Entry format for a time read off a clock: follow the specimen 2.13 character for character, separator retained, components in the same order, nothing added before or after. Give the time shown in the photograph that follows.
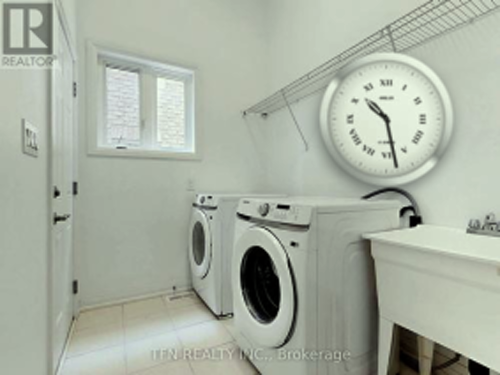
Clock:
10.28
